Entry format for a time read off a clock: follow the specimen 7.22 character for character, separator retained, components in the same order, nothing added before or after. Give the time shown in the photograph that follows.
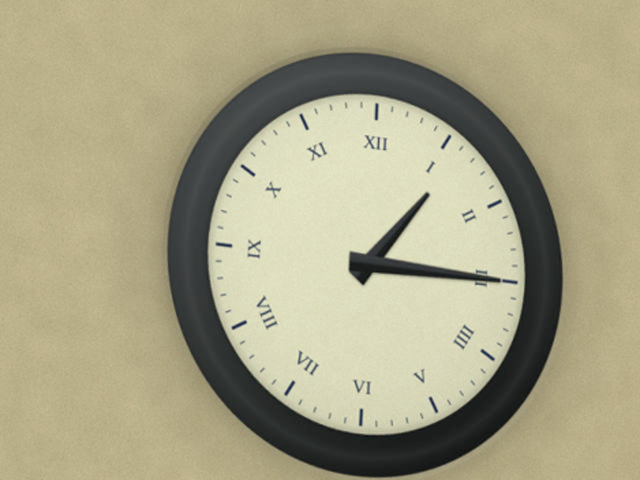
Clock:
1.15
